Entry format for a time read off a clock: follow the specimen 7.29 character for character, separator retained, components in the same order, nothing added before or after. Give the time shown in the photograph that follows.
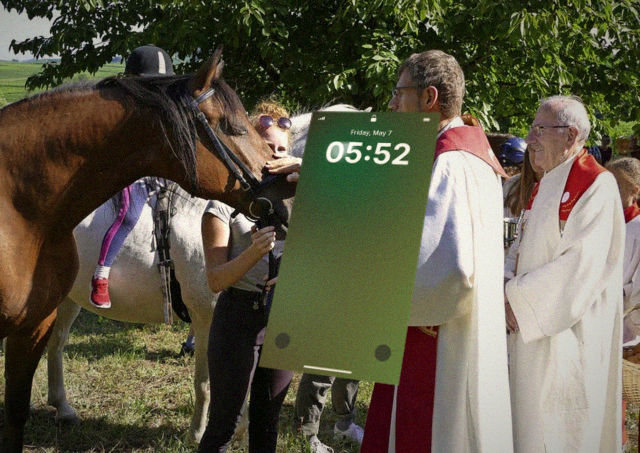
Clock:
5.52
